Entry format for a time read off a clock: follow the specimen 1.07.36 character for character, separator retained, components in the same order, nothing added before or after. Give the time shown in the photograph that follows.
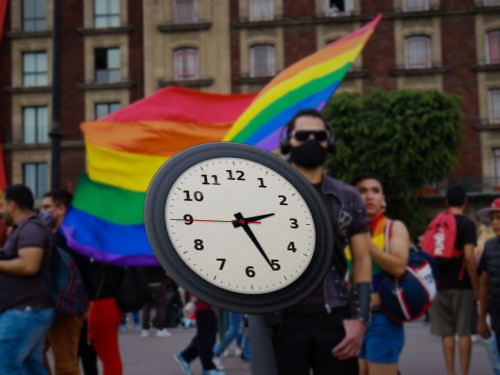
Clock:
2.25.45
